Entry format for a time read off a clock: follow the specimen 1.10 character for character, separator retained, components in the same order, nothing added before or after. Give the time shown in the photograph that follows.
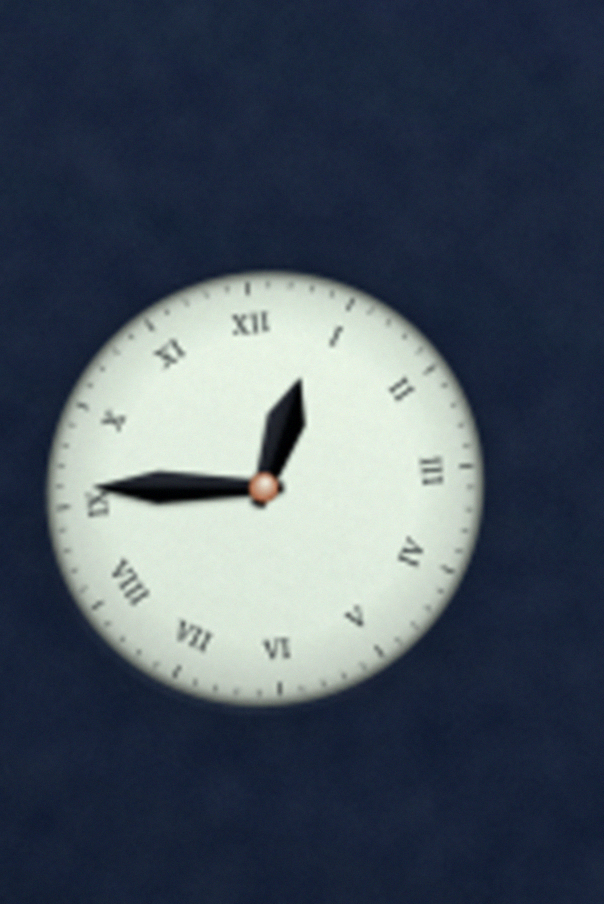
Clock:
12.46
